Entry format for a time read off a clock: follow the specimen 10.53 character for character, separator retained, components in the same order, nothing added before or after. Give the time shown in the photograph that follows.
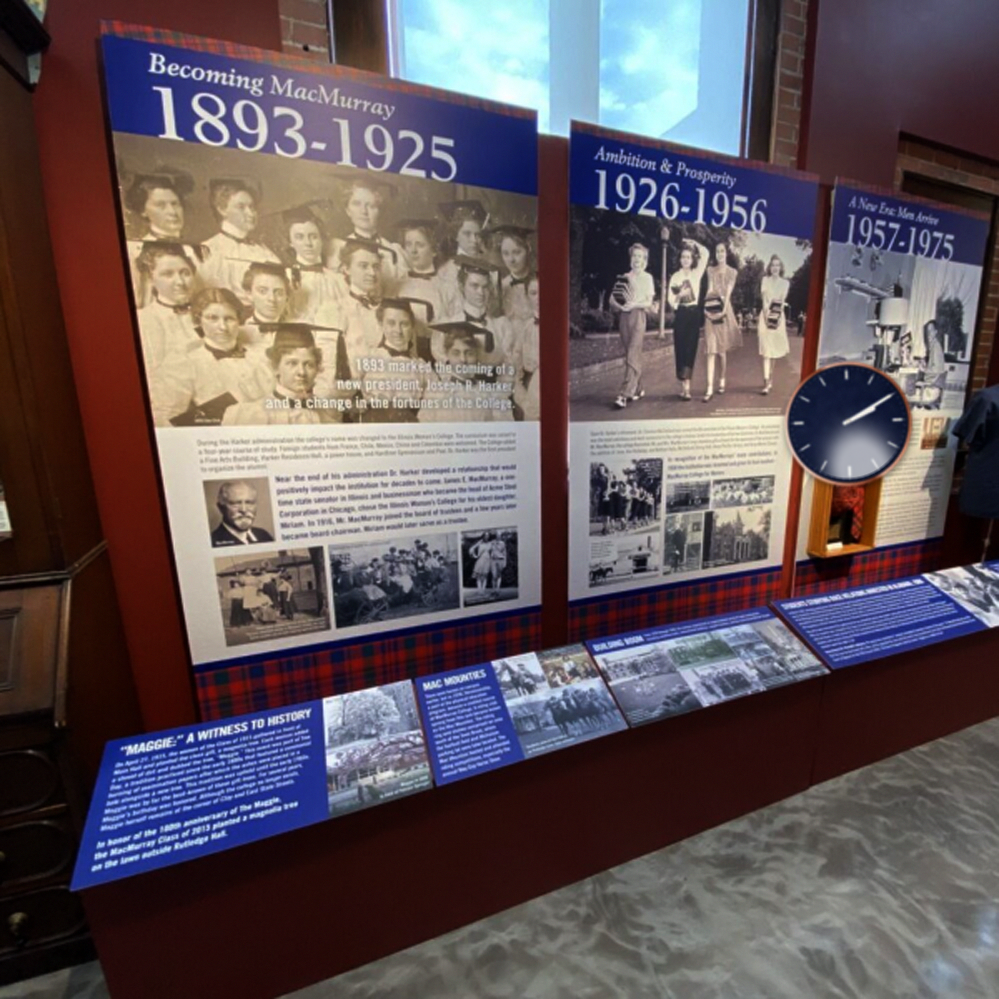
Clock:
2.10
